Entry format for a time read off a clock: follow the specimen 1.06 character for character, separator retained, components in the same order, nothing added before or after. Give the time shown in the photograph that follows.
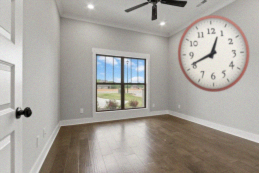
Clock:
12.41
